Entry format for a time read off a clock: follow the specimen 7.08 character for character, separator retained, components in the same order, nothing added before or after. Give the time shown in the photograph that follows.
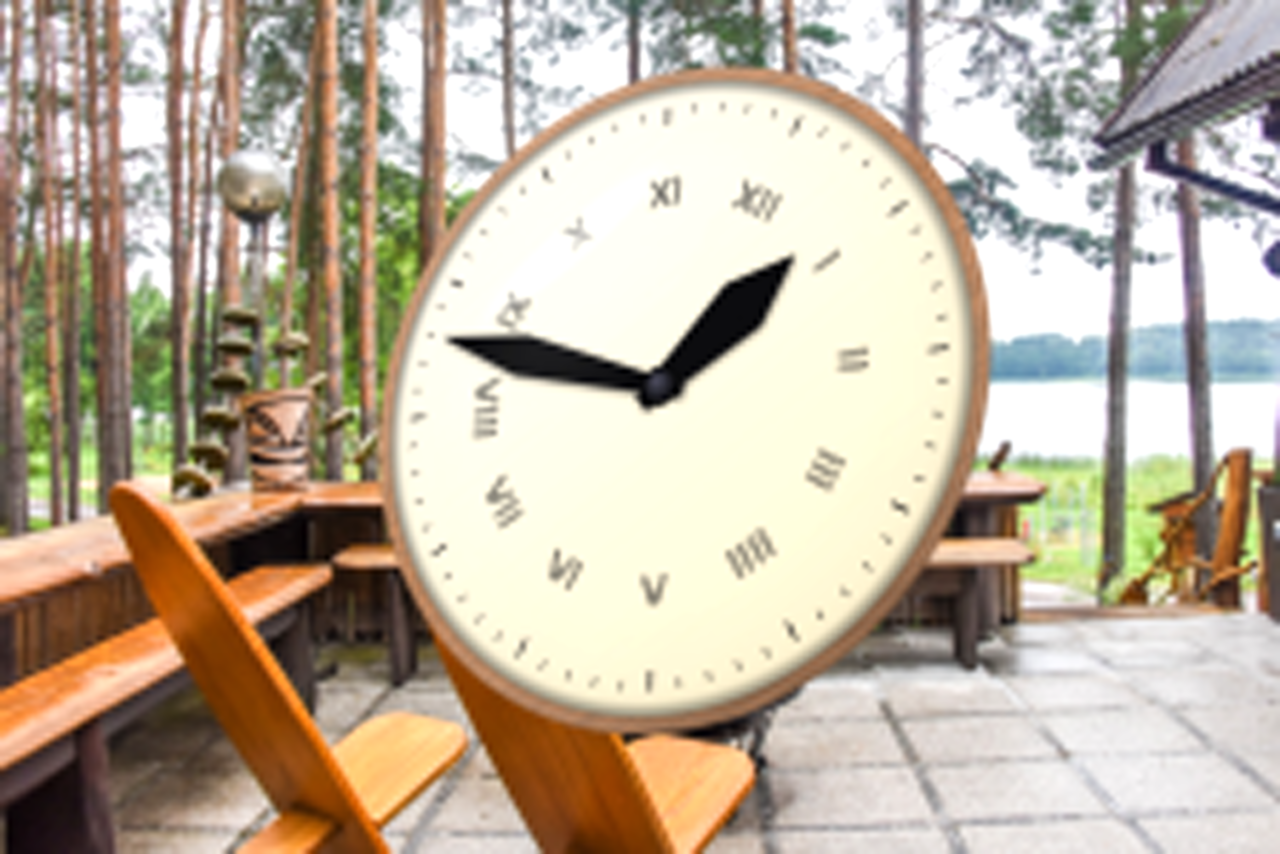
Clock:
12.43
